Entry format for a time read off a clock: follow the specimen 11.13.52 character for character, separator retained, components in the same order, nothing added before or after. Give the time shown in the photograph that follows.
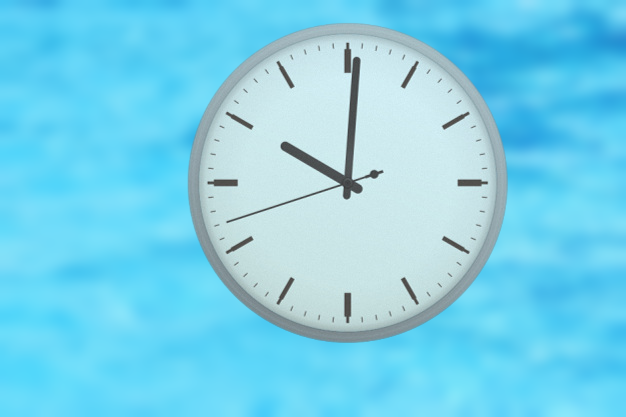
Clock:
10.00.42
